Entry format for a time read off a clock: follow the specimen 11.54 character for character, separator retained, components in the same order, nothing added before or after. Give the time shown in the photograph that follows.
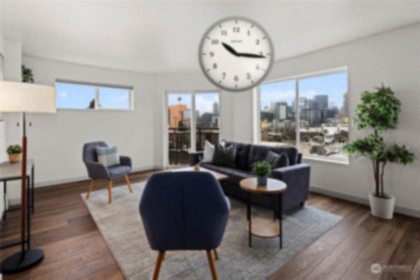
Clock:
10.16
